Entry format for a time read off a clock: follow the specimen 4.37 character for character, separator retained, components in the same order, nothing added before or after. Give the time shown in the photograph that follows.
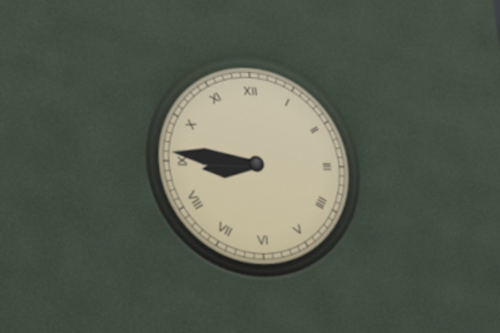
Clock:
8.46
